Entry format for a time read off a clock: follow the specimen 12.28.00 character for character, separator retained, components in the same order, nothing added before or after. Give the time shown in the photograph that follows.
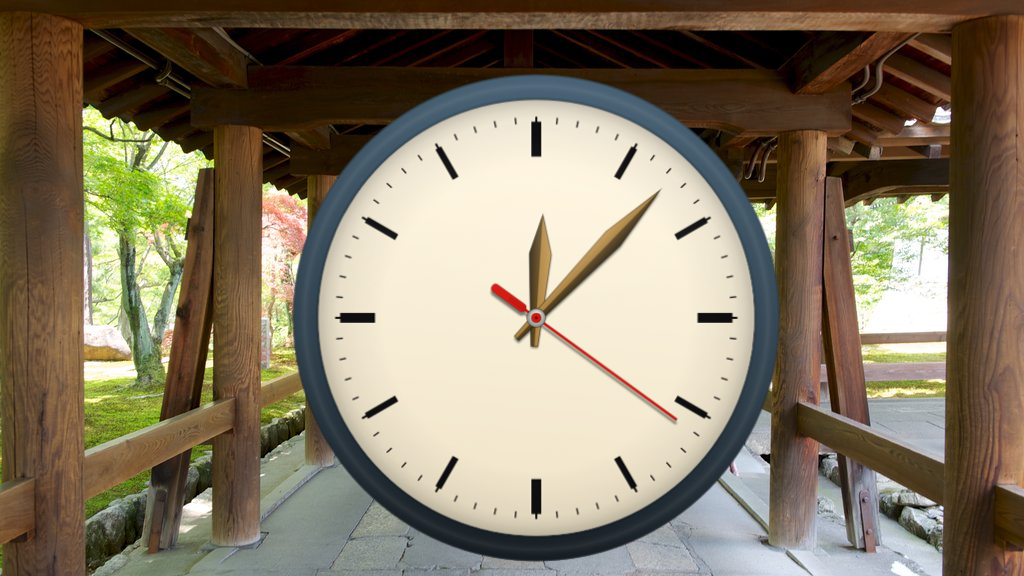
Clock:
12.07.21
